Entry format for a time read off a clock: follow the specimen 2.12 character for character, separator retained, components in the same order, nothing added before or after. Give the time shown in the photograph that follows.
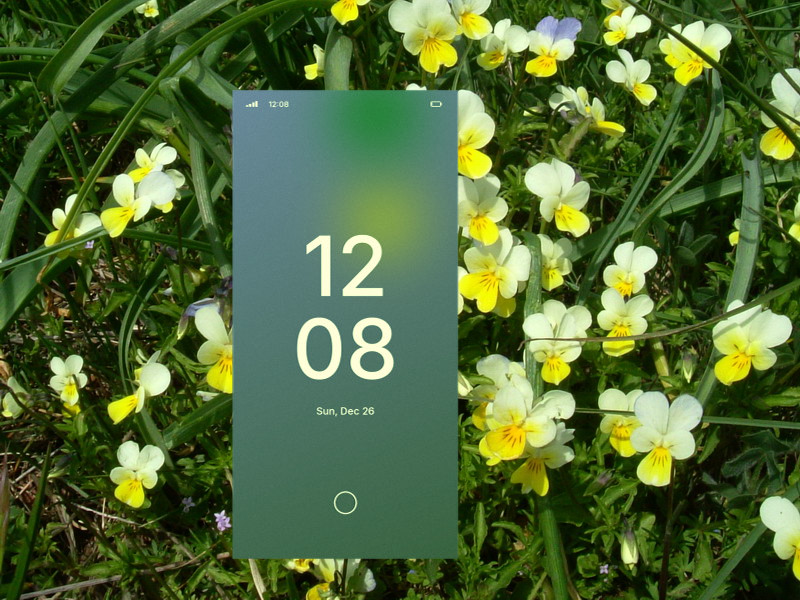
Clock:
12.08
